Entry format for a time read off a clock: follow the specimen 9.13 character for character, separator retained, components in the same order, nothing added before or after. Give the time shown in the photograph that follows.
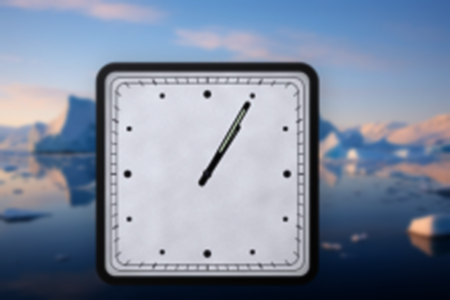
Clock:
1.05
